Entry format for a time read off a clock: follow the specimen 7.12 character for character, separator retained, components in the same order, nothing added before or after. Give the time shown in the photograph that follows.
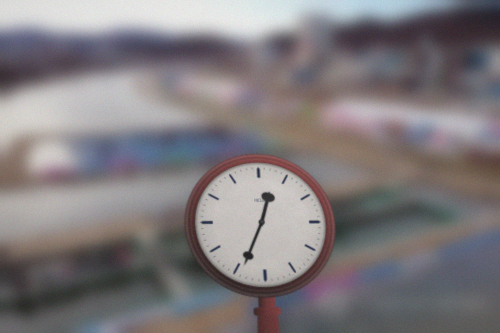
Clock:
12.34
